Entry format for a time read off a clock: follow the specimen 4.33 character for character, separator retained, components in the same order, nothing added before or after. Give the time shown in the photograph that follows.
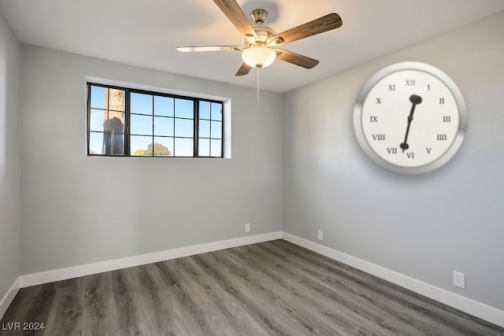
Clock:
12.32
